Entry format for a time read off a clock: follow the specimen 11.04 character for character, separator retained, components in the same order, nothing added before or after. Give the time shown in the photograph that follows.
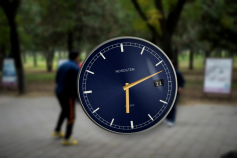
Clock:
6.12
